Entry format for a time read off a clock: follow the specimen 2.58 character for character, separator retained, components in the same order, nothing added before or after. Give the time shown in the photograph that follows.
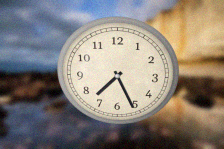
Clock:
7.26
